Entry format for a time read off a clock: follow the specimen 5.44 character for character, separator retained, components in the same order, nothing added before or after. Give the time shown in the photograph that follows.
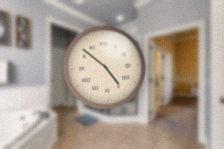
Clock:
4.52
